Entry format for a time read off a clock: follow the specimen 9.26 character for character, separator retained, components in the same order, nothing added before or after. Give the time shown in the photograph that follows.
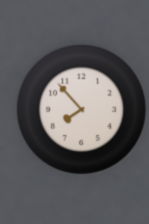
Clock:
7.53
